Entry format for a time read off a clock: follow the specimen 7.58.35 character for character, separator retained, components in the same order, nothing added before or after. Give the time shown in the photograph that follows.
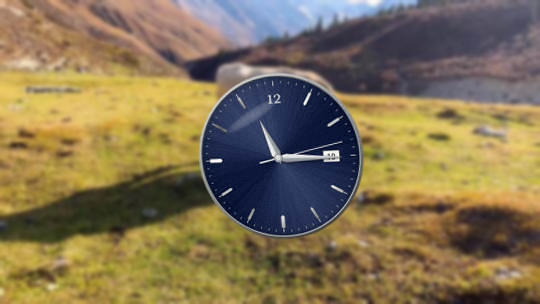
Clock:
11.15.13
